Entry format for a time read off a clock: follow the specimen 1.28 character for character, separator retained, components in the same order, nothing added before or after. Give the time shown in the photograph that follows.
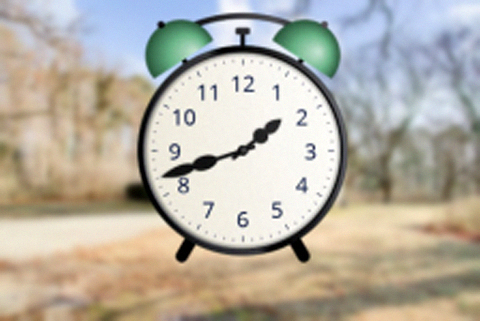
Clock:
1.42
